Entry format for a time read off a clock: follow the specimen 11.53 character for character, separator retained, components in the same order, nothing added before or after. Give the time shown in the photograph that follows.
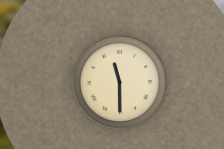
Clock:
11.30
